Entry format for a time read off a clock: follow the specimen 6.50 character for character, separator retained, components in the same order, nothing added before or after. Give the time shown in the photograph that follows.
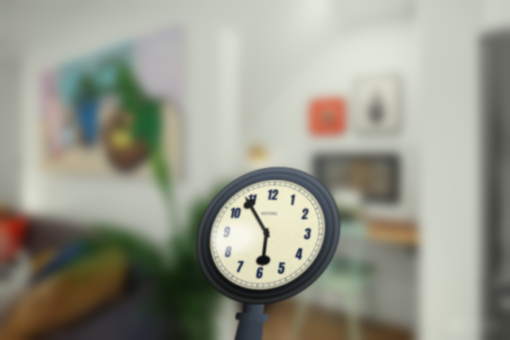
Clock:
5.54
